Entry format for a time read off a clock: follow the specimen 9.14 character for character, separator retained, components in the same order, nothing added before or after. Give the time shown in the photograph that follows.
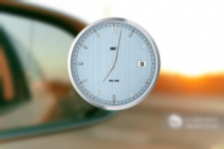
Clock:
7.02
